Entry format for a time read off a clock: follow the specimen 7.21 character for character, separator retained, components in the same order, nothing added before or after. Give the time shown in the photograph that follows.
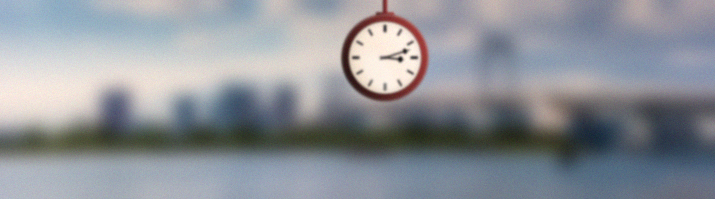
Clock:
3.12
